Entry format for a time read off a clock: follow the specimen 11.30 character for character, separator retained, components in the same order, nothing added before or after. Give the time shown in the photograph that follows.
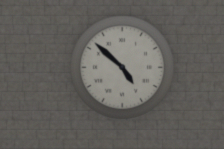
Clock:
4.52
